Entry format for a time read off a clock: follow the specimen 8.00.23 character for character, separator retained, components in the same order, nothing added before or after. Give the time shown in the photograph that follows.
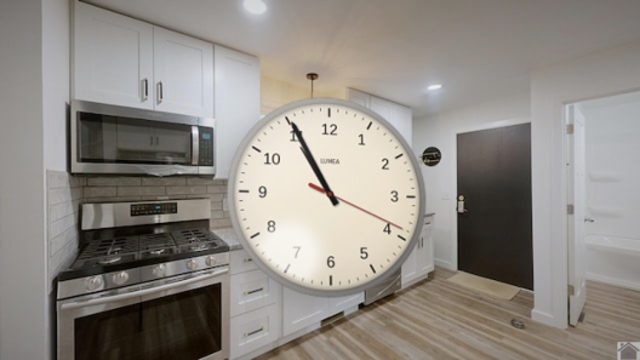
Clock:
10.55.19
